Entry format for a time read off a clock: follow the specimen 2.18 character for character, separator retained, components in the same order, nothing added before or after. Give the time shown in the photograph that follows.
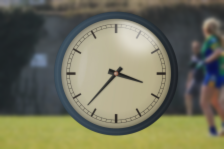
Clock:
3.37
